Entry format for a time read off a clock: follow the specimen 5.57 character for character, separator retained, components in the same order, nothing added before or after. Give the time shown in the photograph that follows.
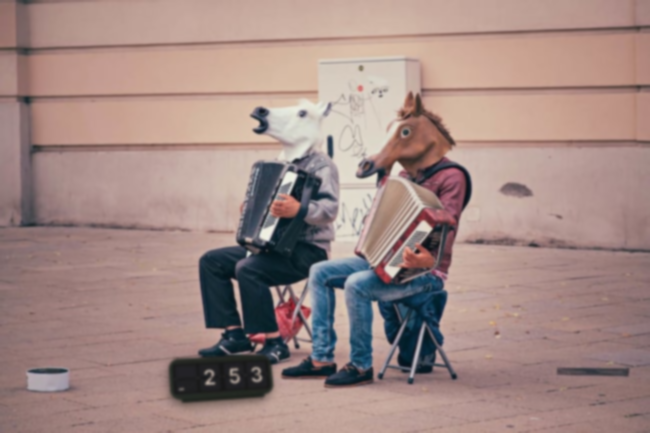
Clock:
2.53
